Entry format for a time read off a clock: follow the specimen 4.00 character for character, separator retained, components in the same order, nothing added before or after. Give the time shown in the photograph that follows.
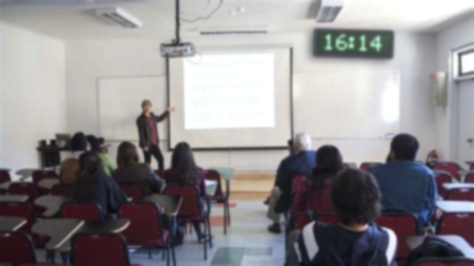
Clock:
16.14
